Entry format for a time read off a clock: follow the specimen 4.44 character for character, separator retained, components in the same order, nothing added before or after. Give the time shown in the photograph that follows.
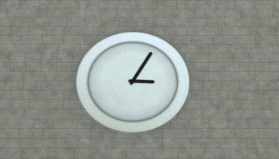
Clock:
3.05
